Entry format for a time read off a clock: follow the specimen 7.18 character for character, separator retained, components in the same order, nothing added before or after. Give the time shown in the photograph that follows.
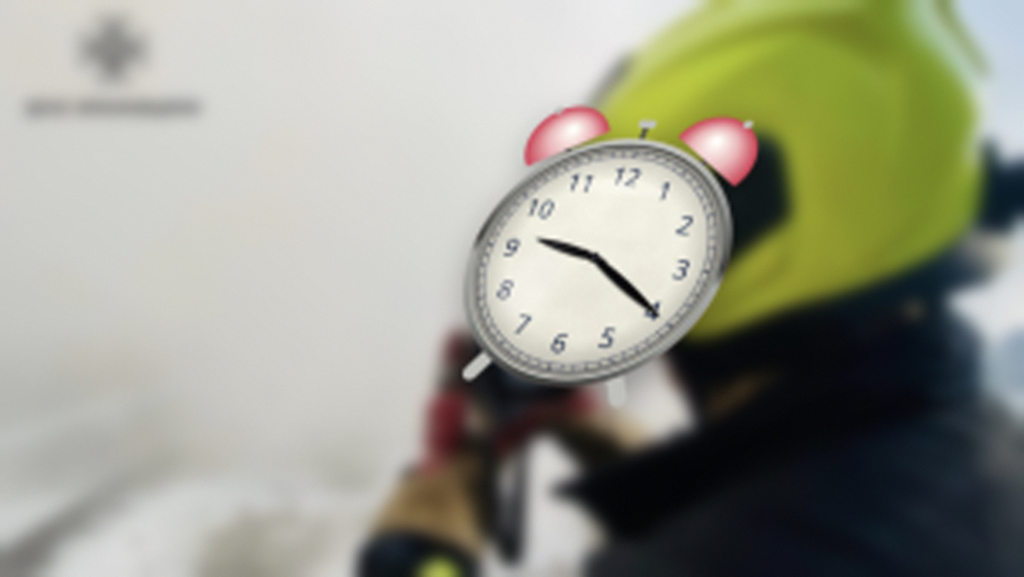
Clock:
9.20
